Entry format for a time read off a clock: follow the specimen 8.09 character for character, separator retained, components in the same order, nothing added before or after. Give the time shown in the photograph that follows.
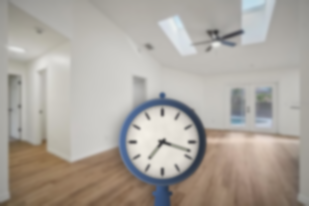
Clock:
7.18
